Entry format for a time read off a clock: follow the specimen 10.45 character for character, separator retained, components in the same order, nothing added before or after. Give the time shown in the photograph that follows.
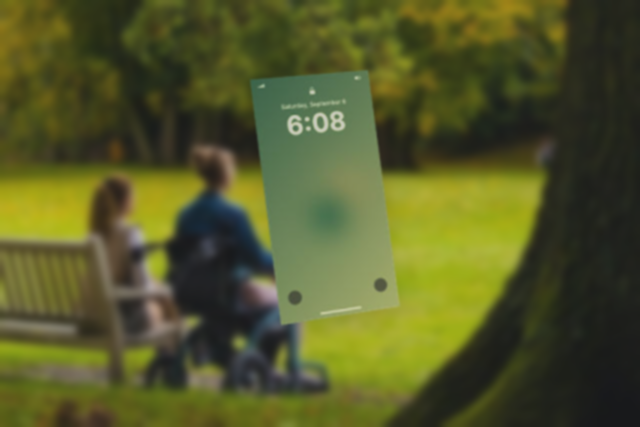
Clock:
6.08
